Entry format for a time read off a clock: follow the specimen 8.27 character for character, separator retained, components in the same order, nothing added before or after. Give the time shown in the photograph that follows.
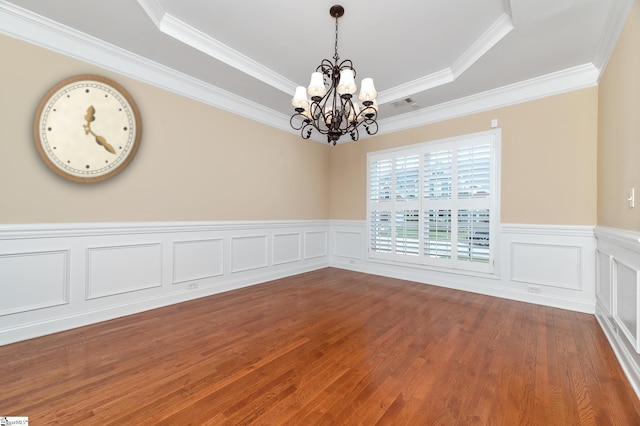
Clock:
12.22
